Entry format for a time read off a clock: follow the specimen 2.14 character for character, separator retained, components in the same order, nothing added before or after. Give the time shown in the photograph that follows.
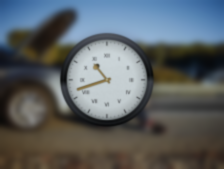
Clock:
10.42
